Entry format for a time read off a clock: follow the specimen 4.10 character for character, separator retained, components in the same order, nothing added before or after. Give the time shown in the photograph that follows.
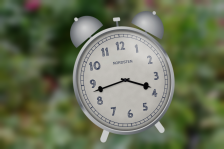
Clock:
3.43
